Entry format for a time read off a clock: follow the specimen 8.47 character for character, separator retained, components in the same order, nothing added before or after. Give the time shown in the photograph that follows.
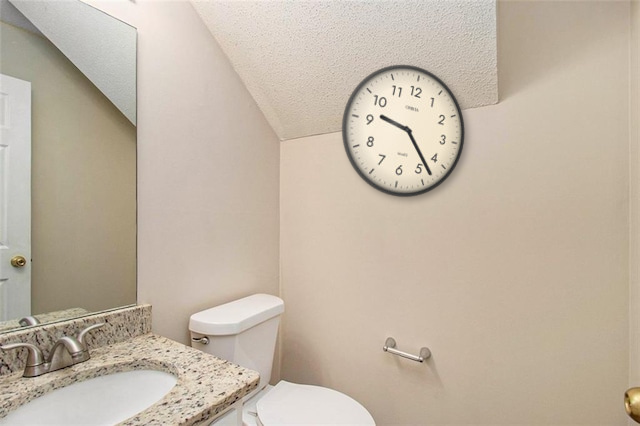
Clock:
9.23
